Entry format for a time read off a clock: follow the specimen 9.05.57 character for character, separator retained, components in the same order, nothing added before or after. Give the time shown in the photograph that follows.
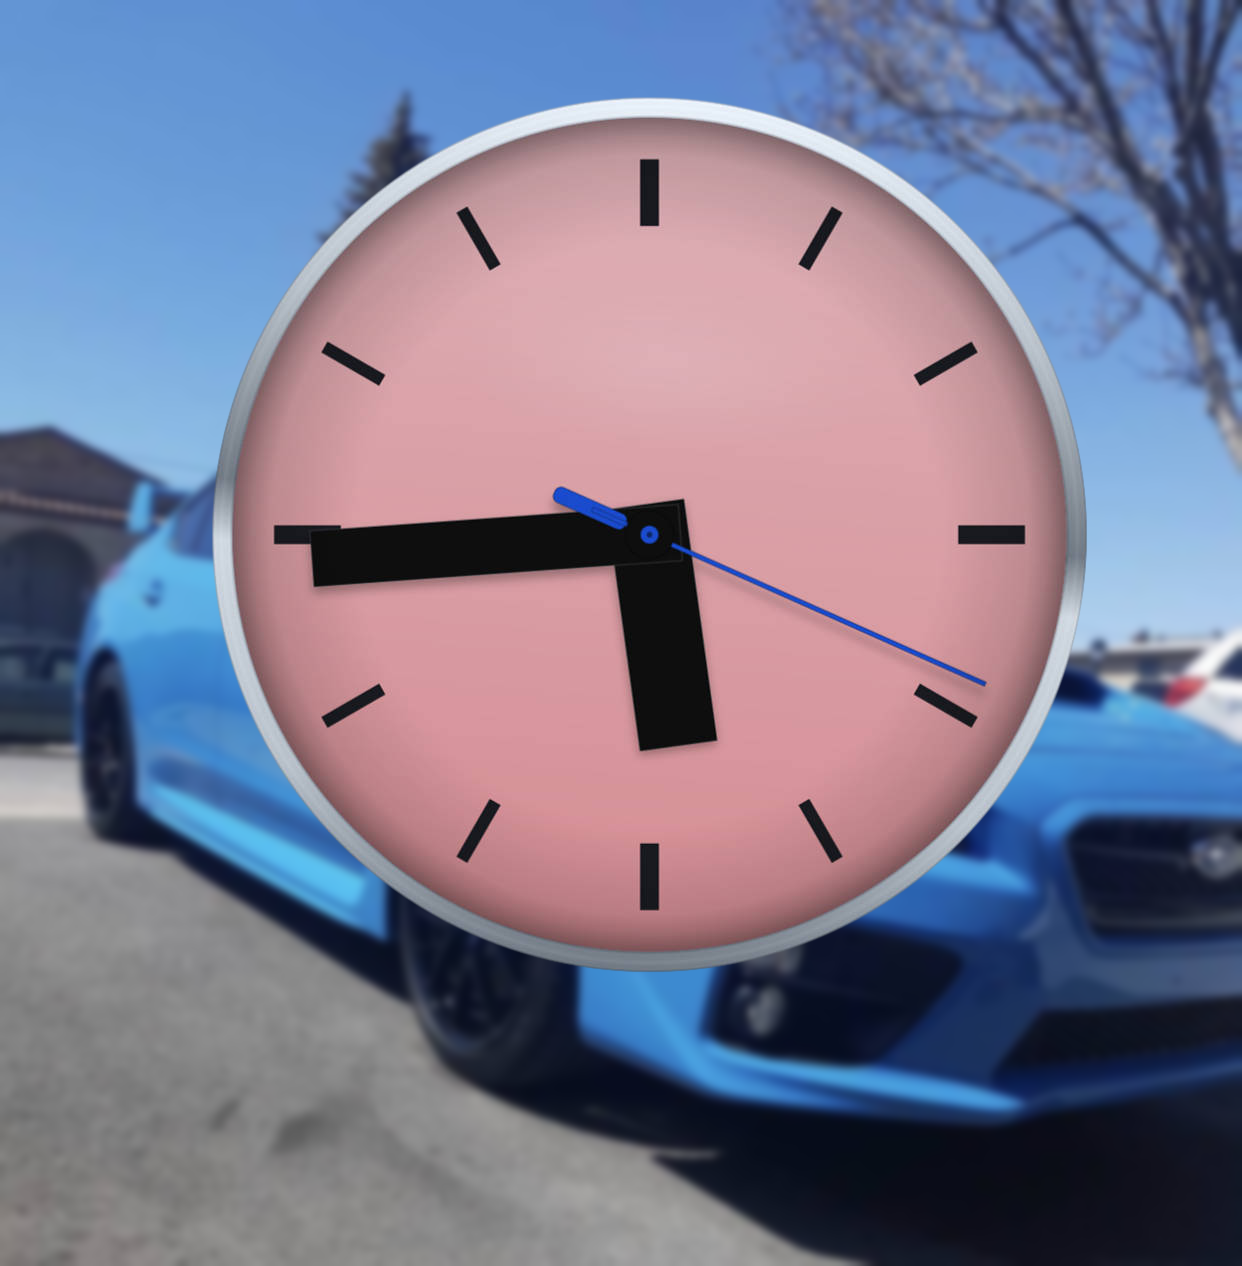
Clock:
5.44.19
